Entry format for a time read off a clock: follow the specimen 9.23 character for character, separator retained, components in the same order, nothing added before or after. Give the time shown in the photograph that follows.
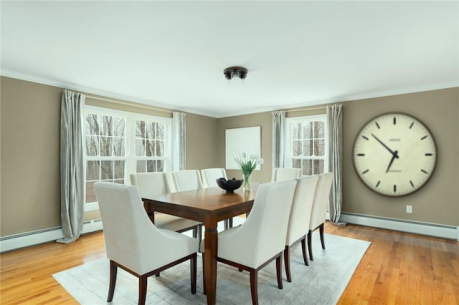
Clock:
6.52
